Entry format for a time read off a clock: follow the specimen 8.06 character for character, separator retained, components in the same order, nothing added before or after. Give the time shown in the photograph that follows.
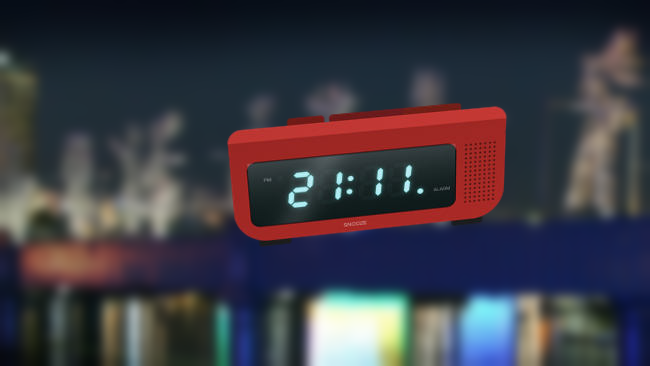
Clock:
21.11
